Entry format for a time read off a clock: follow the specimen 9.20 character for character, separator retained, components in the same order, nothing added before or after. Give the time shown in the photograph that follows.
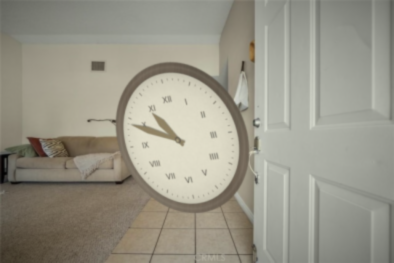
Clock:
10.49
